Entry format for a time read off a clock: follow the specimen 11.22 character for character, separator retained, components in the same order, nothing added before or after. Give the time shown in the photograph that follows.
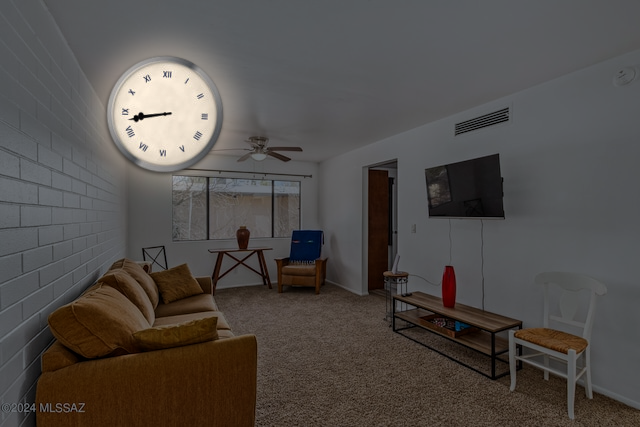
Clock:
8.43
